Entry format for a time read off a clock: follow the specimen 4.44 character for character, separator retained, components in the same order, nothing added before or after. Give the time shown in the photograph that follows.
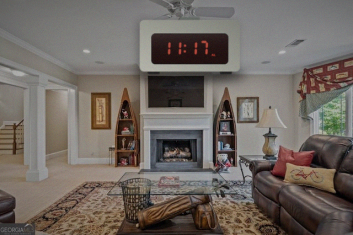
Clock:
11.17
